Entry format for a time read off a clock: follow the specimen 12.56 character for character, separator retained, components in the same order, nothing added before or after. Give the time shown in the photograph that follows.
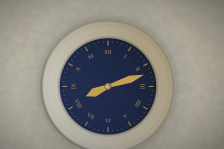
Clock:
8.12
